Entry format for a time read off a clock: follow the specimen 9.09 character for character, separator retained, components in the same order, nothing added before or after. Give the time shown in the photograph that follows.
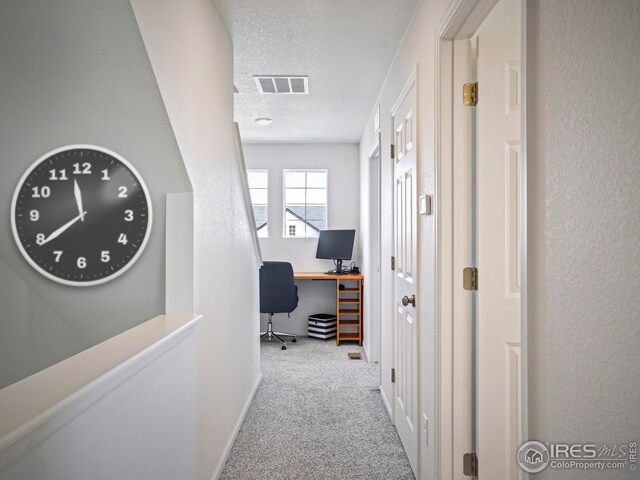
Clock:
11.39
